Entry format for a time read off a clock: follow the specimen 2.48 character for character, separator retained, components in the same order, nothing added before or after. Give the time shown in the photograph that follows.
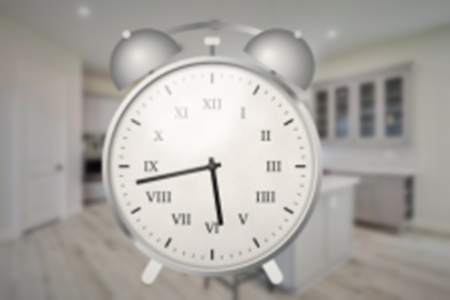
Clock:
5.43
